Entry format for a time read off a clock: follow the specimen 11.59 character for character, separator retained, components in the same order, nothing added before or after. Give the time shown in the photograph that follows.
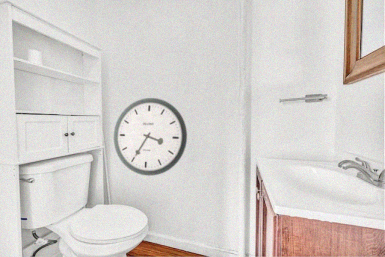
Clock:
3.35
